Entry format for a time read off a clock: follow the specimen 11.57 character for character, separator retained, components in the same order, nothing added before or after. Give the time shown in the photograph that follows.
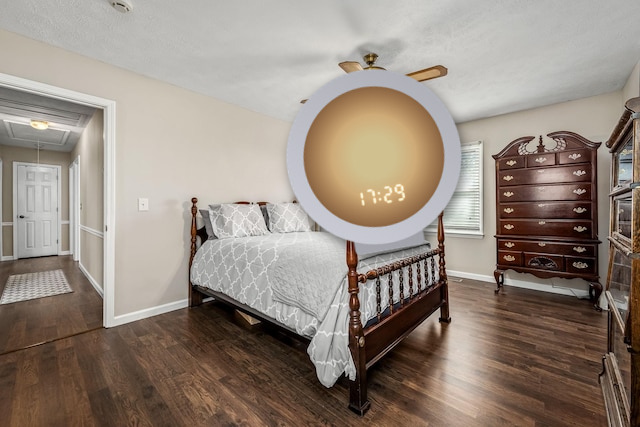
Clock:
17.29
